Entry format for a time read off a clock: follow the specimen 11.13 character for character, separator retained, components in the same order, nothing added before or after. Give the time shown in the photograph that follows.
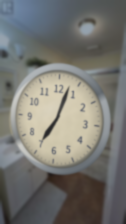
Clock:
7.03
